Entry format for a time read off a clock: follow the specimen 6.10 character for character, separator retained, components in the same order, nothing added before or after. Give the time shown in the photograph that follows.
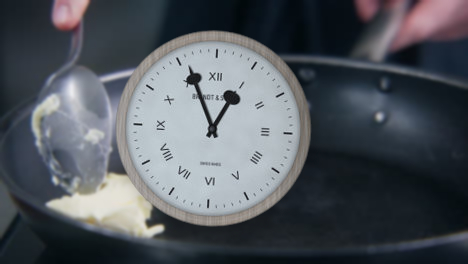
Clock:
12.56
